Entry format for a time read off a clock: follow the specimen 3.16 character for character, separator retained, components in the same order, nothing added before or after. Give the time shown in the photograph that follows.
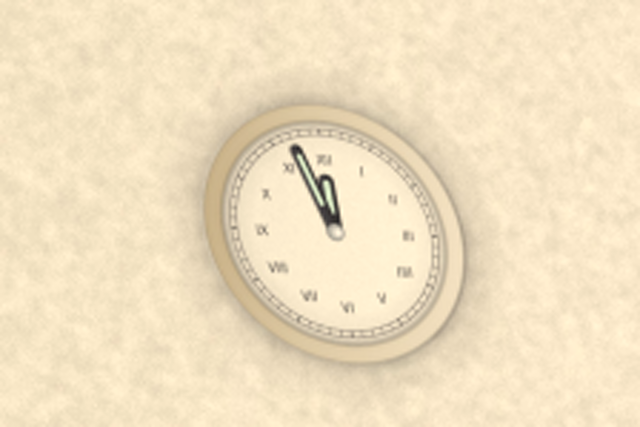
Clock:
11.57
